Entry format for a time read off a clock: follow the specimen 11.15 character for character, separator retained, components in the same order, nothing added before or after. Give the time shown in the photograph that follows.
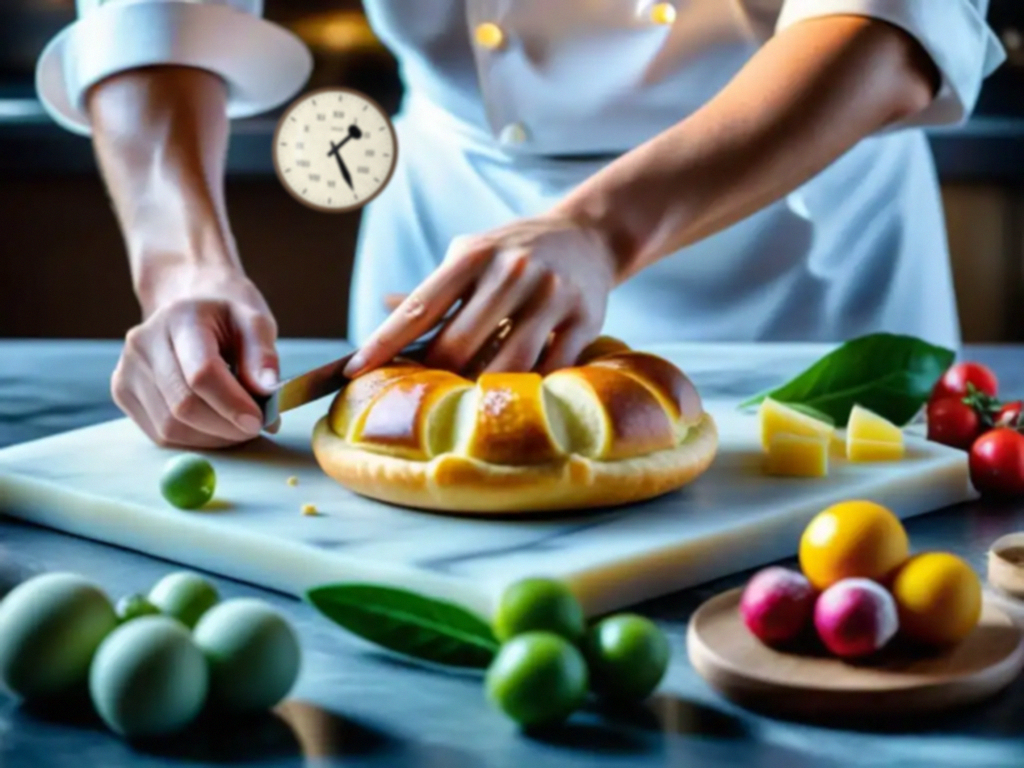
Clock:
1.25
